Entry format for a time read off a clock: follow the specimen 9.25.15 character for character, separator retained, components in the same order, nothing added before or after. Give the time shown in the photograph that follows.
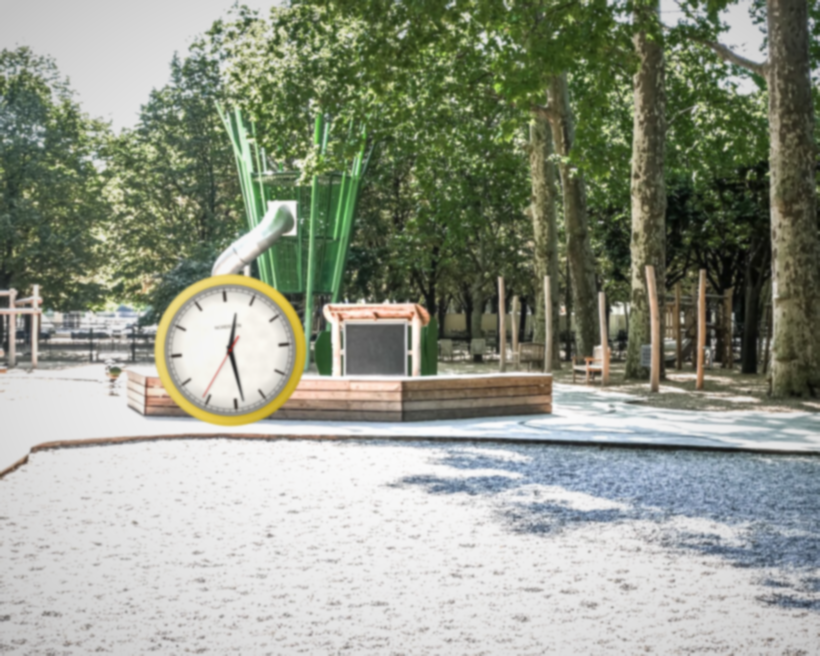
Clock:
12.28.36
